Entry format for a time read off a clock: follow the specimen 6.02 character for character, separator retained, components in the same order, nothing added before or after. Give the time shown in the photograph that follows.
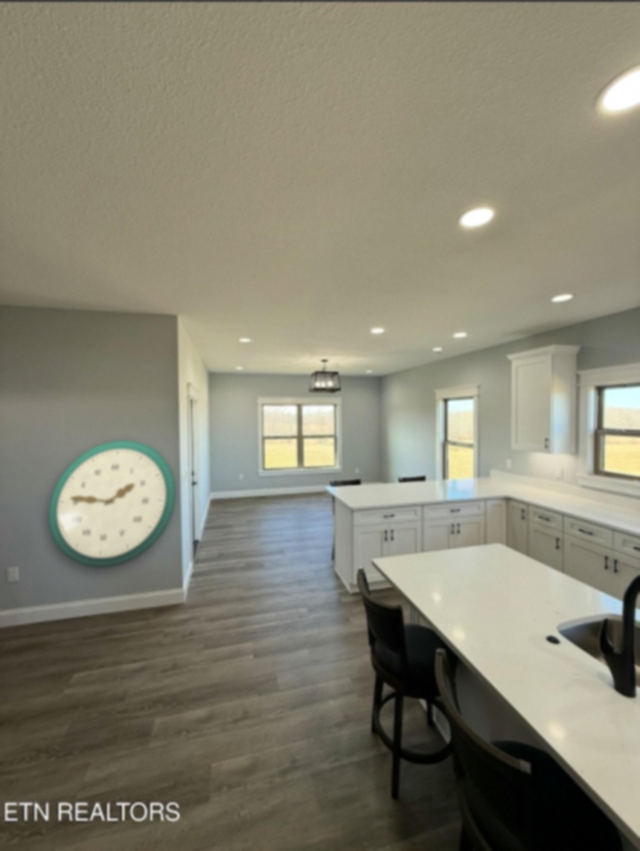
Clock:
1.46
